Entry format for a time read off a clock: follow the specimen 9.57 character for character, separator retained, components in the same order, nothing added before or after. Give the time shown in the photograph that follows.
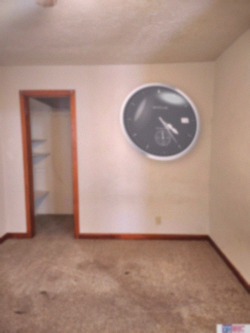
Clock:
4.25
